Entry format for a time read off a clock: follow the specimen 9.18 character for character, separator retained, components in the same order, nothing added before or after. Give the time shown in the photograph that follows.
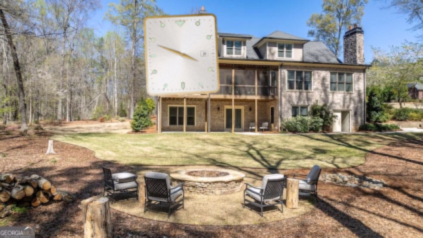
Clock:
3.49
